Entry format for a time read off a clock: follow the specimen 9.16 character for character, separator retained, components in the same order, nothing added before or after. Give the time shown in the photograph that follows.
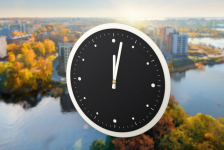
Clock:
12.02
